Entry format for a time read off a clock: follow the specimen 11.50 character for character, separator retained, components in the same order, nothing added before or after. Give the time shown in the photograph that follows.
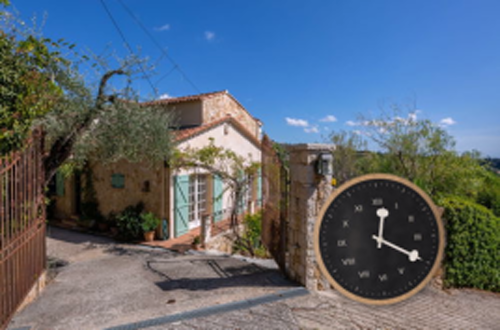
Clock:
12.20
